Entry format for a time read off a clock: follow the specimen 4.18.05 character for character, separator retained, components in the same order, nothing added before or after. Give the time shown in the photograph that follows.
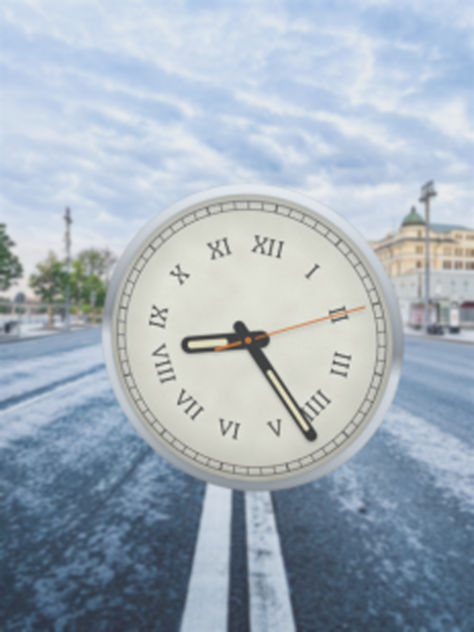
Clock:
8.22.10
